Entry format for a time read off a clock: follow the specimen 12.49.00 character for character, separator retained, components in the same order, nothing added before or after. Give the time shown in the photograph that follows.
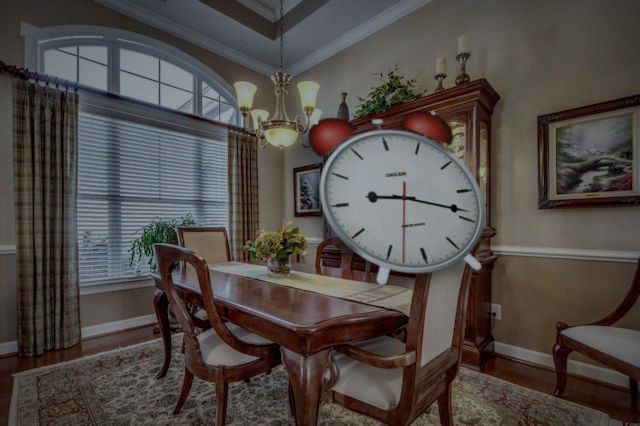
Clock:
9.18.33
